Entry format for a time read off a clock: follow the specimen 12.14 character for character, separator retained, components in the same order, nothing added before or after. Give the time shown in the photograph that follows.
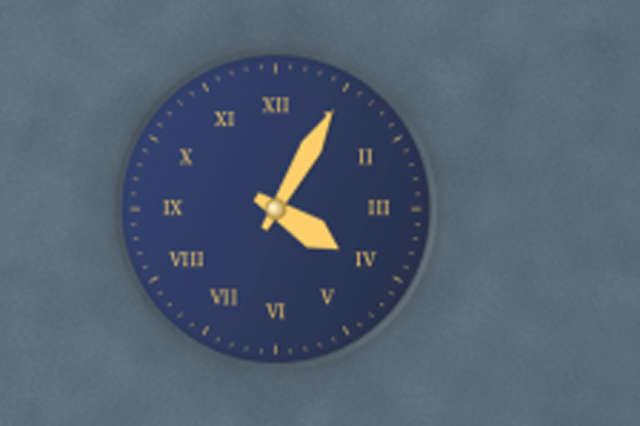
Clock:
4.05
